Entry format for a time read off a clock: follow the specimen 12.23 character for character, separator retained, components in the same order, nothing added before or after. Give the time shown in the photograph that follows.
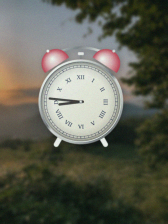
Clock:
8.46
